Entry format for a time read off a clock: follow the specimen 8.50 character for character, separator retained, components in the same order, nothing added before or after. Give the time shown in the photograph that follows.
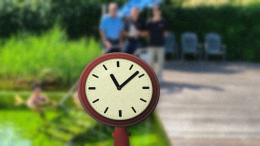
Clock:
11.08
